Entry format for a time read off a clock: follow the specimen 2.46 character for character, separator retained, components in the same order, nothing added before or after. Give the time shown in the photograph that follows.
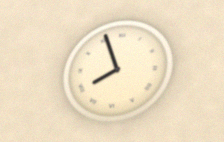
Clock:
7.56
